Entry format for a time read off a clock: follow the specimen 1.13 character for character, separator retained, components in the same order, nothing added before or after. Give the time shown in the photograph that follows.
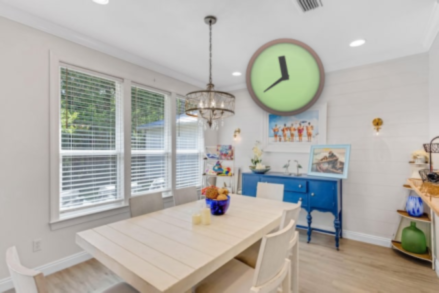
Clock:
11.39
